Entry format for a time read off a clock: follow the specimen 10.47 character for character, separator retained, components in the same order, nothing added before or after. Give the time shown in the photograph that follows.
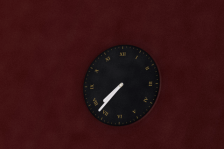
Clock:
7.37
